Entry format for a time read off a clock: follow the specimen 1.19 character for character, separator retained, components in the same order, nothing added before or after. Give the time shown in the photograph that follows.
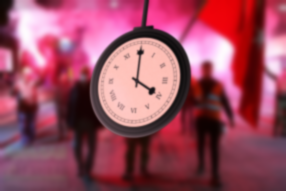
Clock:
4.00
